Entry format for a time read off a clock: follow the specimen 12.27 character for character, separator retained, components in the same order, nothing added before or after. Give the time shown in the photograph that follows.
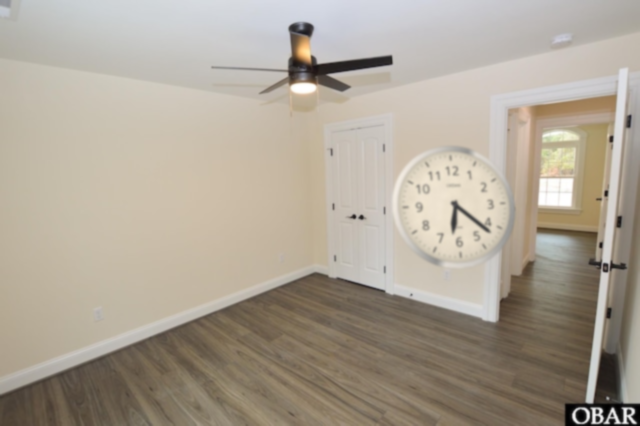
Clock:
6.22
